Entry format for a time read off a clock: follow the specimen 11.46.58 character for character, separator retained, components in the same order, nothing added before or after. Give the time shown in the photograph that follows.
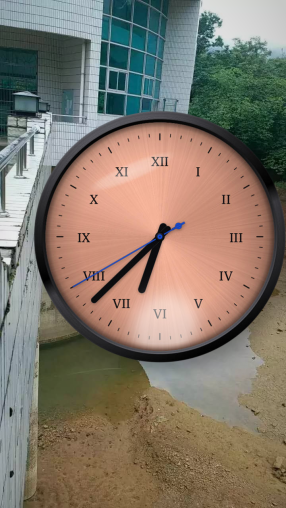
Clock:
6.37.40
